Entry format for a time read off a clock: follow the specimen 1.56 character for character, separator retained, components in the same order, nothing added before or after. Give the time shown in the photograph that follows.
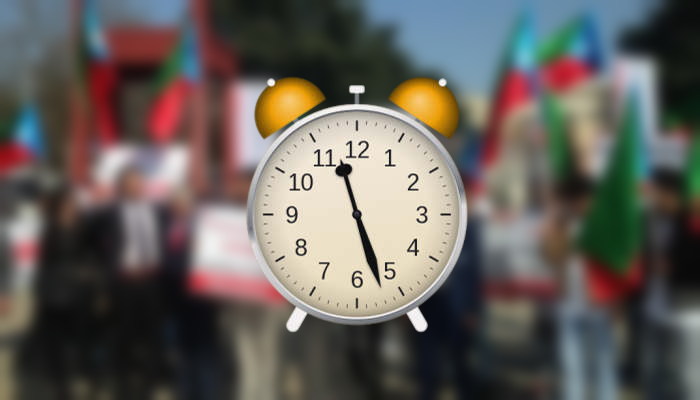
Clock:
11.27
